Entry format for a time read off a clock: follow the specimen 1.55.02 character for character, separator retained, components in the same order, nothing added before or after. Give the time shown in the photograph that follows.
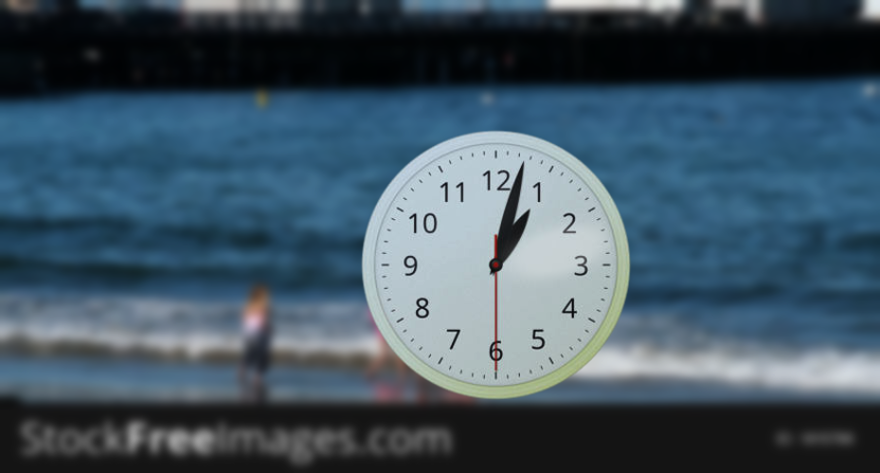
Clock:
1.02.30
